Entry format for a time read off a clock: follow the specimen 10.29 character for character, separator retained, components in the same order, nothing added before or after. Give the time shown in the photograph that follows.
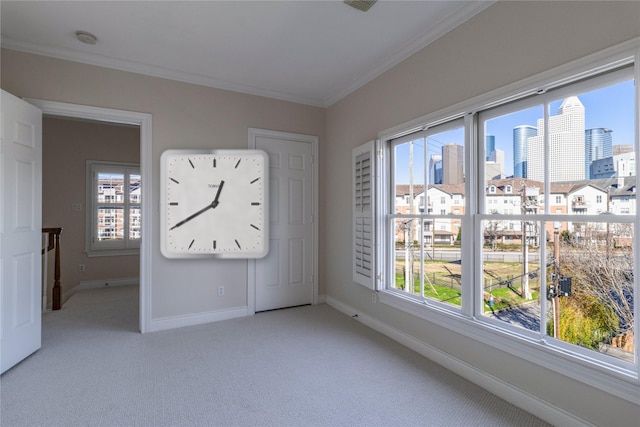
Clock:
12.40
